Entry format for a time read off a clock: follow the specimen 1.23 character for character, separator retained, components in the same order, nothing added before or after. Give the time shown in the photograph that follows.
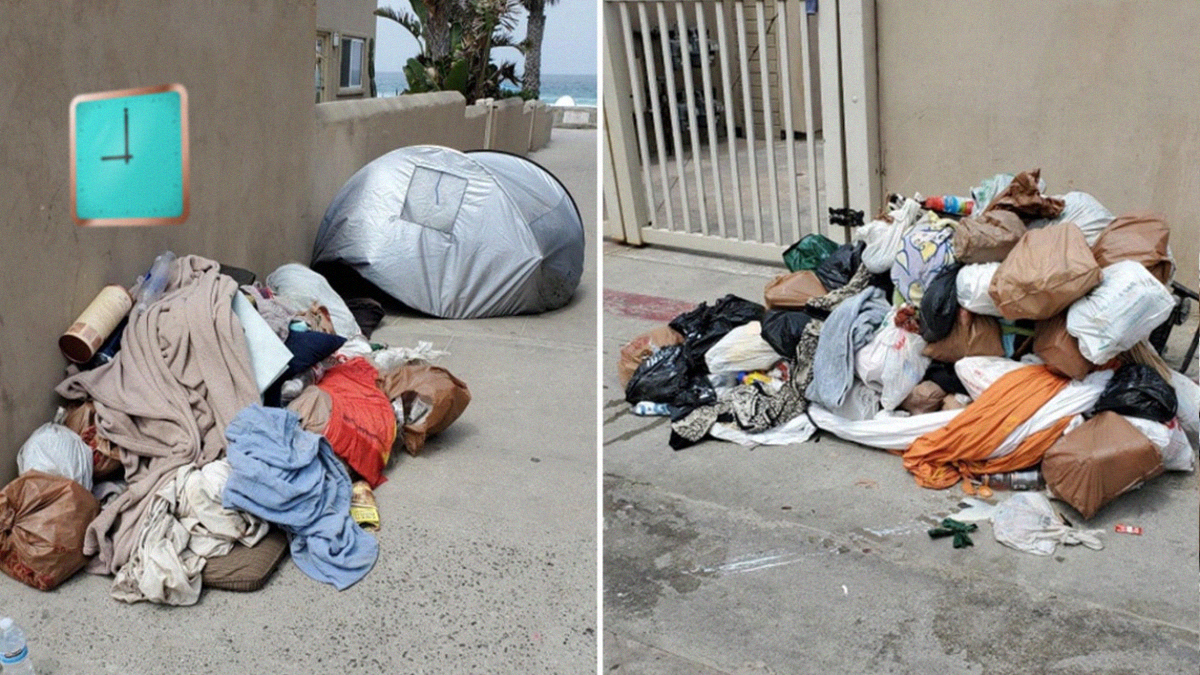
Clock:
9.00
